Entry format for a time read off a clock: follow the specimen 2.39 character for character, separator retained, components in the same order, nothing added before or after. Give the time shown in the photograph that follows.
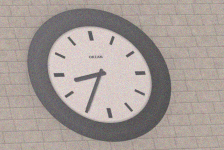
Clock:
8.35
